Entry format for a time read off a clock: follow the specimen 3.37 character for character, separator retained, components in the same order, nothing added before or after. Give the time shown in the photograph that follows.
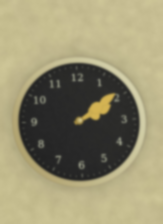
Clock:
2.09
